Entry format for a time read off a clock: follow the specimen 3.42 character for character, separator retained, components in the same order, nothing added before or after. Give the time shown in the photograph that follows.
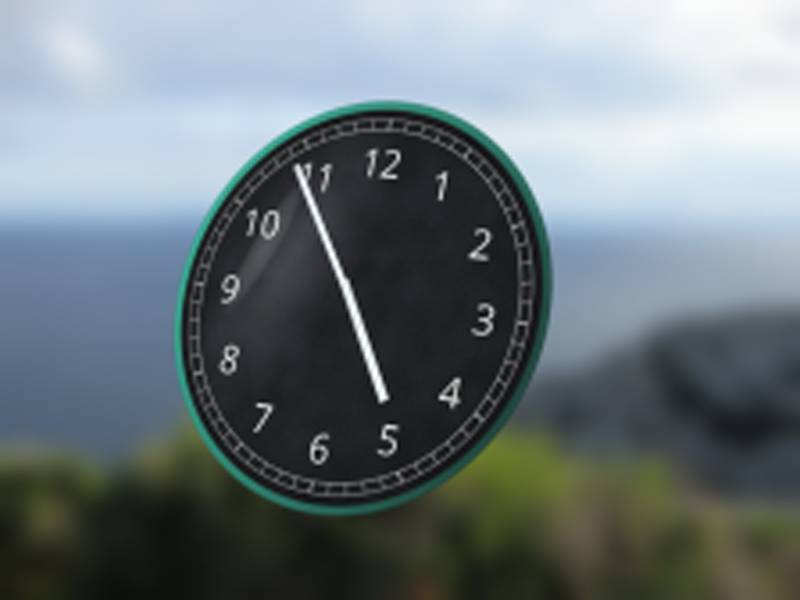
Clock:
4.54
